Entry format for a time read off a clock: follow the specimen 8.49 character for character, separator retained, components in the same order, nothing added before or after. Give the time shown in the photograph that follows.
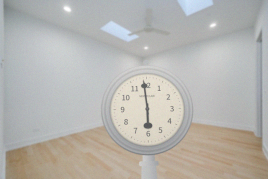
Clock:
5.59
